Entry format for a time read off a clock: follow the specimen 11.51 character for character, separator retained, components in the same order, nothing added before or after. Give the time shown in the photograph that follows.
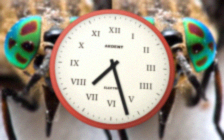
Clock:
7.27
